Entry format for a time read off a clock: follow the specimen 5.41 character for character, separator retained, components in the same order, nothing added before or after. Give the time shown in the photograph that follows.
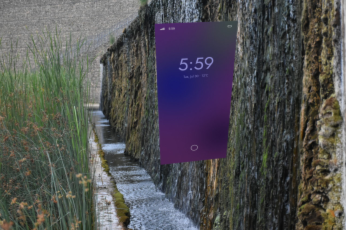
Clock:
5.59
